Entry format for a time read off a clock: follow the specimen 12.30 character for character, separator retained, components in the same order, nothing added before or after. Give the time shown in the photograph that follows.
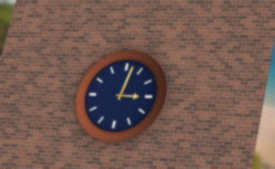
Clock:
3.02
